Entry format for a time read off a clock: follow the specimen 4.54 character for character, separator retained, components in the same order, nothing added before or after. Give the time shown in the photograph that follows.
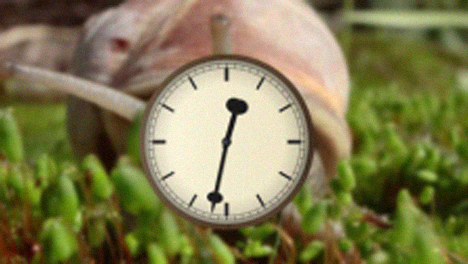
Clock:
12.32
